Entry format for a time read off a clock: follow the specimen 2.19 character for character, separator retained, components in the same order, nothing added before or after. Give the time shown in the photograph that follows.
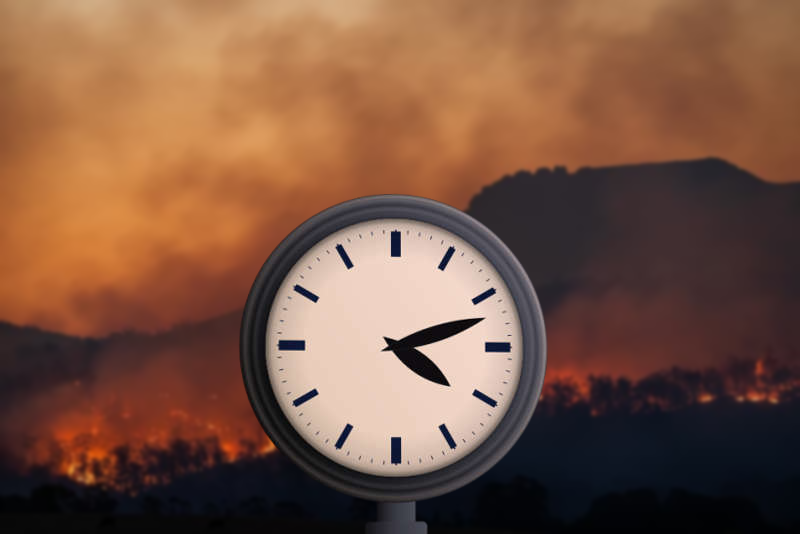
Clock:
4.12
